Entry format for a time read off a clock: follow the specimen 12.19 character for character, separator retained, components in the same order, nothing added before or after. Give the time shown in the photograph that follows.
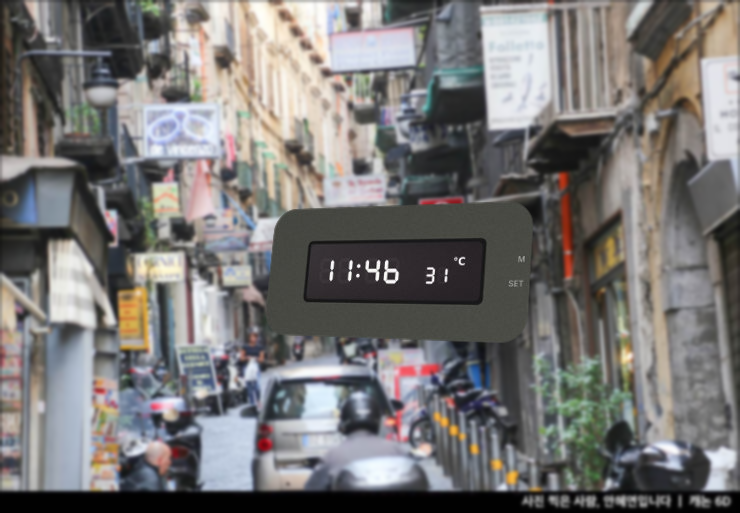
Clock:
11.46
